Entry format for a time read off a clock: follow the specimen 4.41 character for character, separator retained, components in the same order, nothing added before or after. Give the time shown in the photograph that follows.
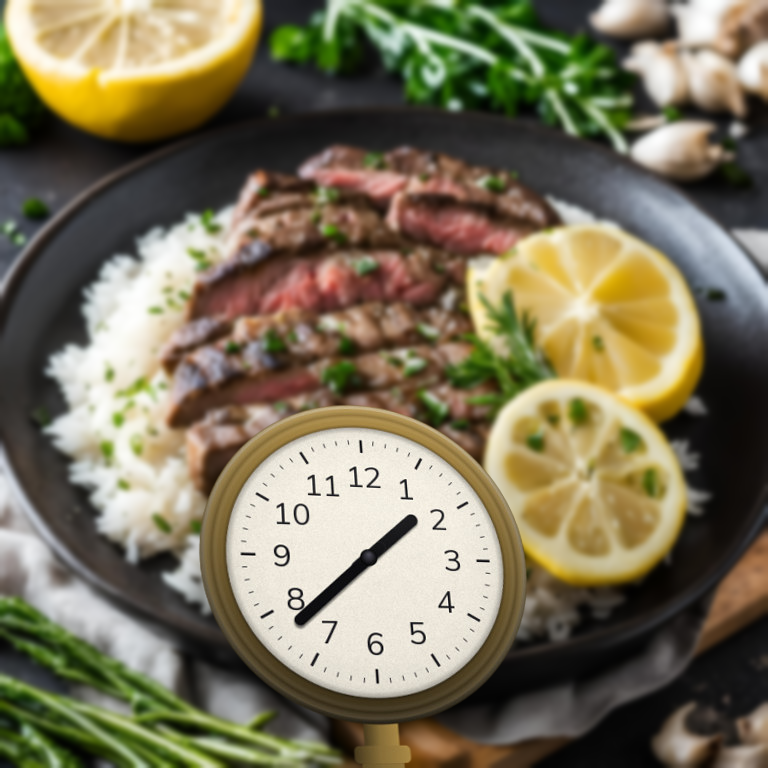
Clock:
1.38
